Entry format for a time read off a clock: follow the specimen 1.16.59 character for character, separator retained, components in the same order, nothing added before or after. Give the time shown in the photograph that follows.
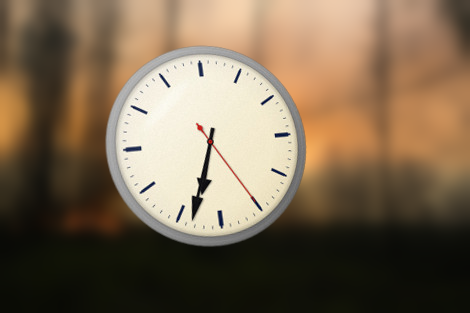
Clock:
6.33.25
